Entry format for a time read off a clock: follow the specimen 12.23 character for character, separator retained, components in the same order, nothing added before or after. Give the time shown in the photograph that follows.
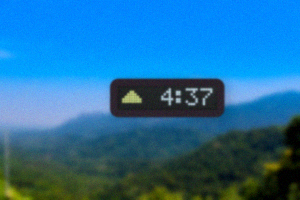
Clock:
4.37
